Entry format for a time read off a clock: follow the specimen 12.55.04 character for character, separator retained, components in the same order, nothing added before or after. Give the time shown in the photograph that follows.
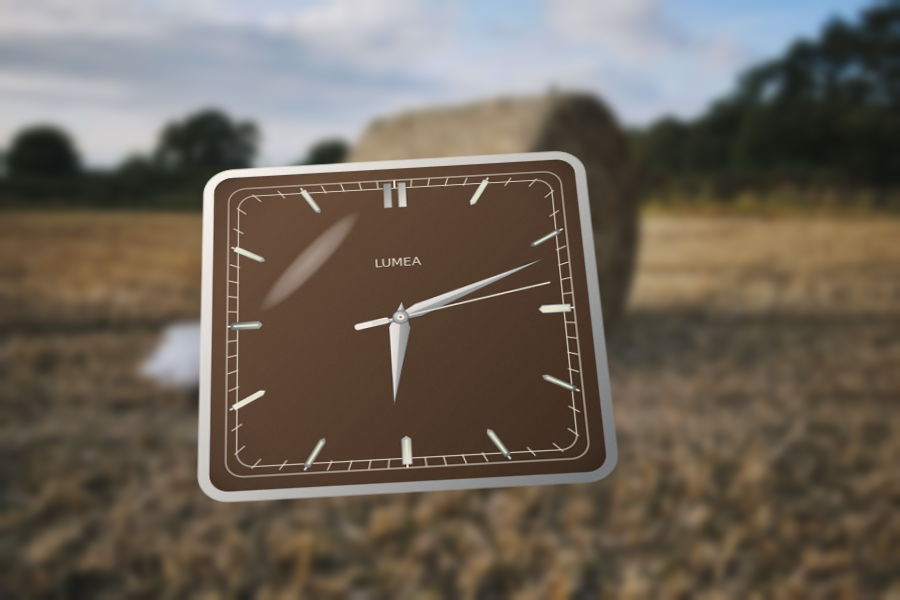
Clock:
6.11.13
